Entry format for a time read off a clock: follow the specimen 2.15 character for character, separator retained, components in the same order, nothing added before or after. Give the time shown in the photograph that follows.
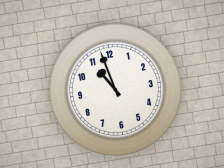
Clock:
10.58
